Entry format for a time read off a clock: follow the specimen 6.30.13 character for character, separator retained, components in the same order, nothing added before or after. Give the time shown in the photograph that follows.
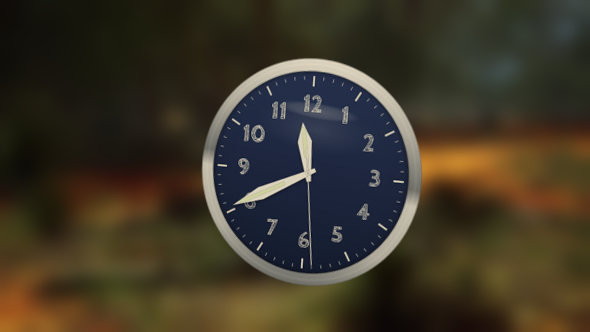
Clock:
11.40.29
